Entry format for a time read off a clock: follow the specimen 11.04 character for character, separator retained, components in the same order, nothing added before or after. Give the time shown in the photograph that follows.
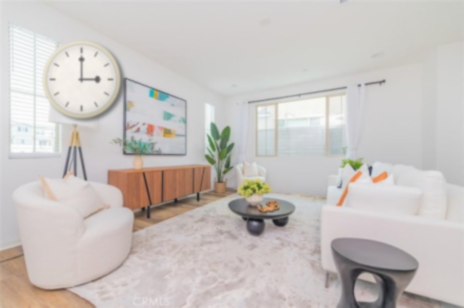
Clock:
3.00
